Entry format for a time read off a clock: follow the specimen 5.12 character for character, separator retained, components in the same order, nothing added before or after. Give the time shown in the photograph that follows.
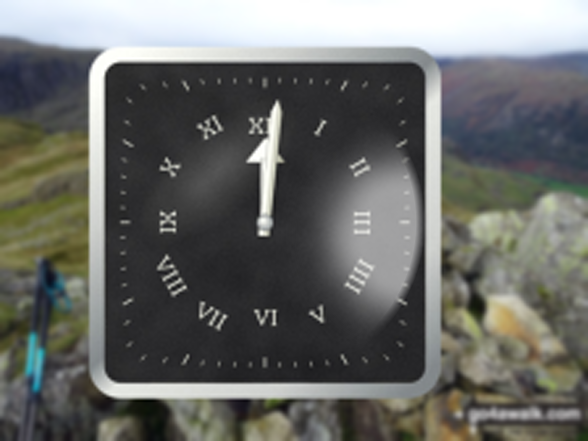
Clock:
12.01
